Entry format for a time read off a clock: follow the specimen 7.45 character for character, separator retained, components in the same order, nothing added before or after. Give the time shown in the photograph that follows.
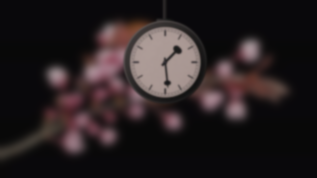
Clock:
1.29
